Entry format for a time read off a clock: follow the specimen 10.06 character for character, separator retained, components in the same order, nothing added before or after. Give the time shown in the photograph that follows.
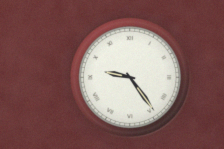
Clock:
9.24
